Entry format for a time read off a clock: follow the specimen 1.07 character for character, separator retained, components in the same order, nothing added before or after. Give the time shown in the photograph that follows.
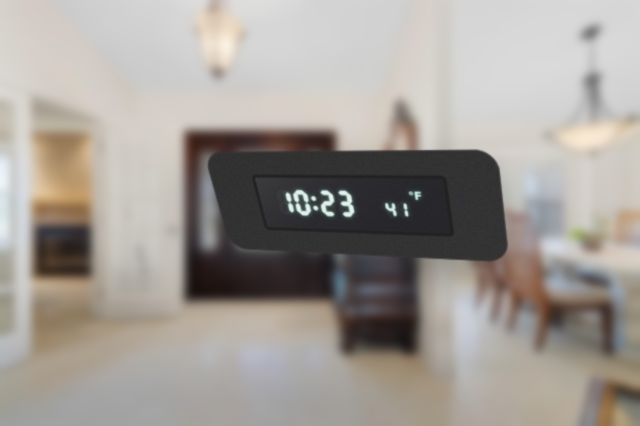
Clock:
10.23
